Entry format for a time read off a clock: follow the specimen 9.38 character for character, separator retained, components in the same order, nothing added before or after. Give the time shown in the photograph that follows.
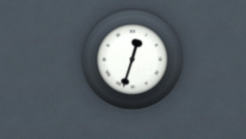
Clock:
12.33
